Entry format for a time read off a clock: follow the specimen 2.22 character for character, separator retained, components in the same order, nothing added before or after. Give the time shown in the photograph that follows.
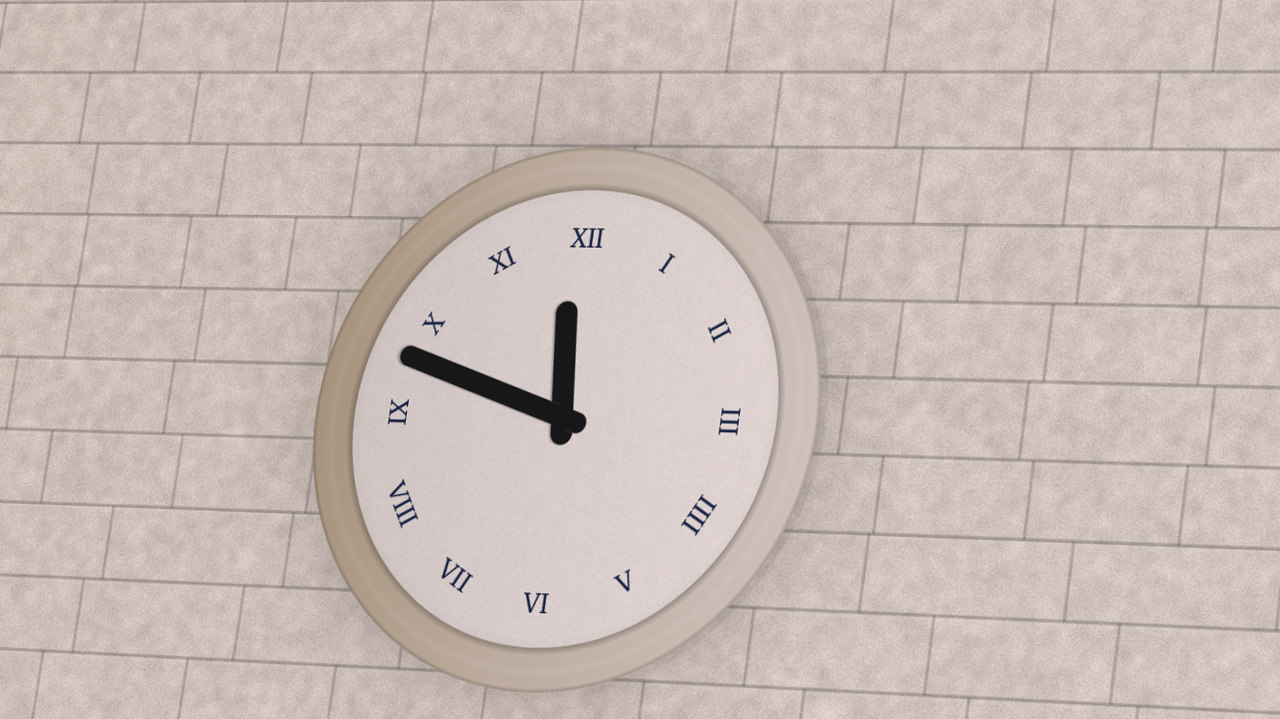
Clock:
11.48
